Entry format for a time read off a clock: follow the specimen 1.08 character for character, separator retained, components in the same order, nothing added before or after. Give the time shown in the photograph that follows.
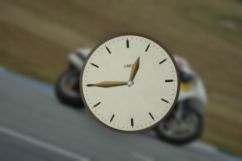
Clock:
12.45
